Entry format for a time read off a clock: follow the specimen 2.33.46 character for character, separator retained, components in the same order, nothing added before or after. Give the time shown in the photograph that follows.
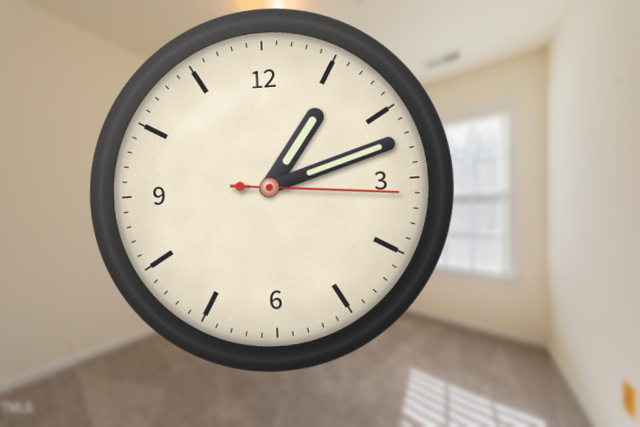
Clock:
1.12.16
